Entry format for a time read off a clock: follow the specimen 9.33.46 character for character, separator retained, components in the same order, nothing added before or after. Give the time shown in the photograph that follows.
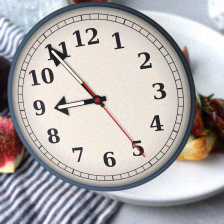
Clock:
8.54.25
